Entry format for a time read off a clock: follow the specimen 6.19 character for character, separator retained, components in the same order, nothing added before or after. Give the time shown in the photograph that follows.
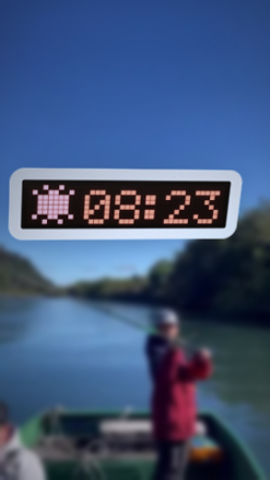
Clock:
8.23
